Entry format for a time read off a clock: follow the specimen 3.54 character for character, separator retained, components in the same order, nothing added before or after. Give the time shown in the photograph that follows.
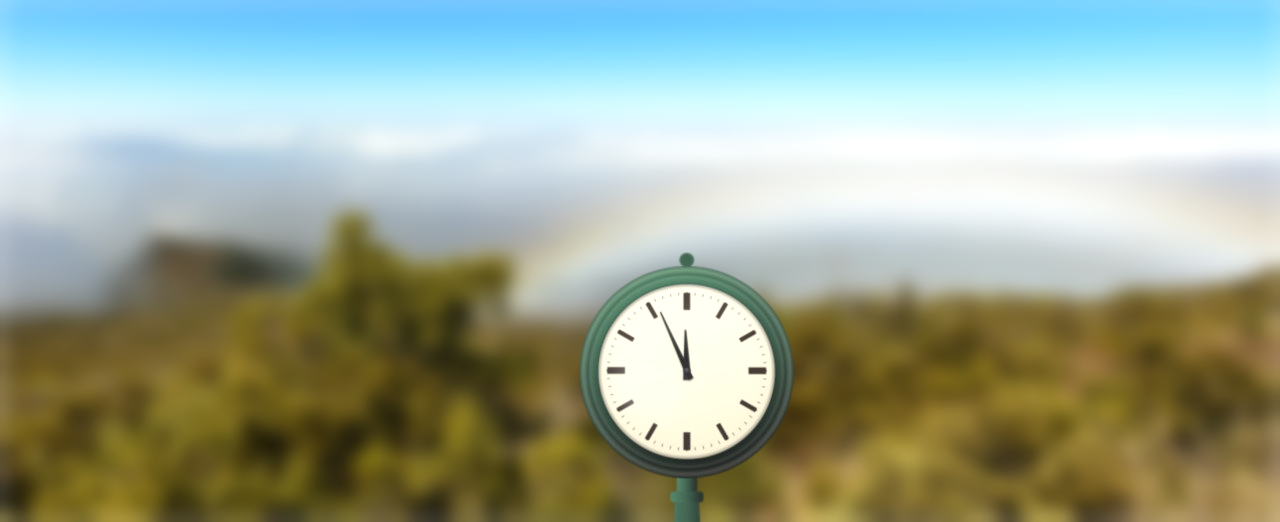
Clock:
11.56
